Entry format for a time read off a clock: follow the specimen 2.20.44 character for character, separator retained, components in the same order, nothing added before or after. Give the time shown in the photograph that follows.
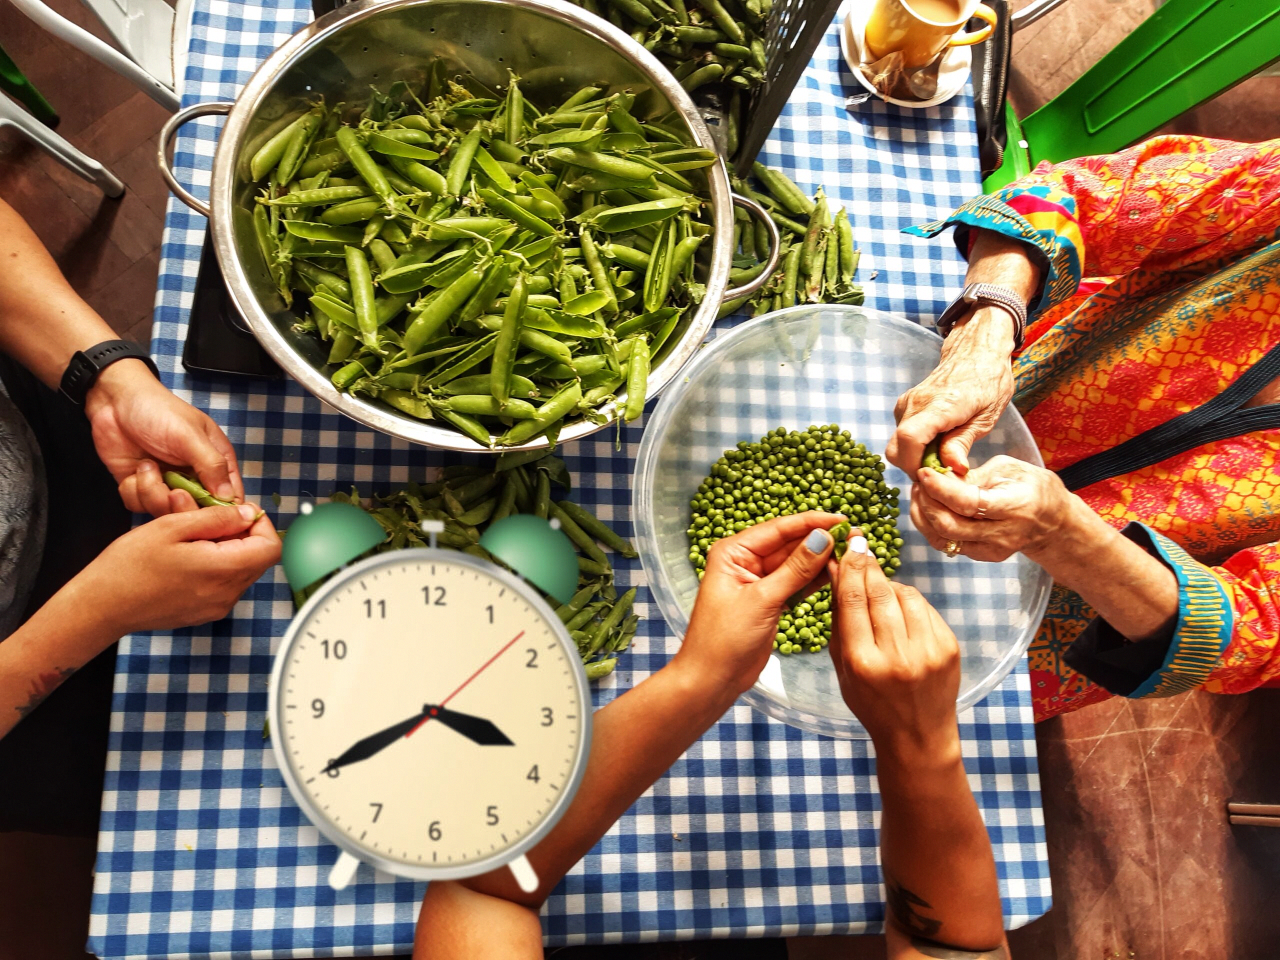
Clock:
3.40.08
